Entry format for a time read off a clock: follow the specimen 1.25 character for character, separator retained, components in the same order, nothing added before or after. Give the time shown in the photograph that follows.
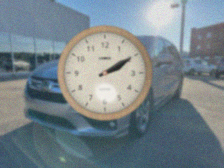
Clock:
2.10
